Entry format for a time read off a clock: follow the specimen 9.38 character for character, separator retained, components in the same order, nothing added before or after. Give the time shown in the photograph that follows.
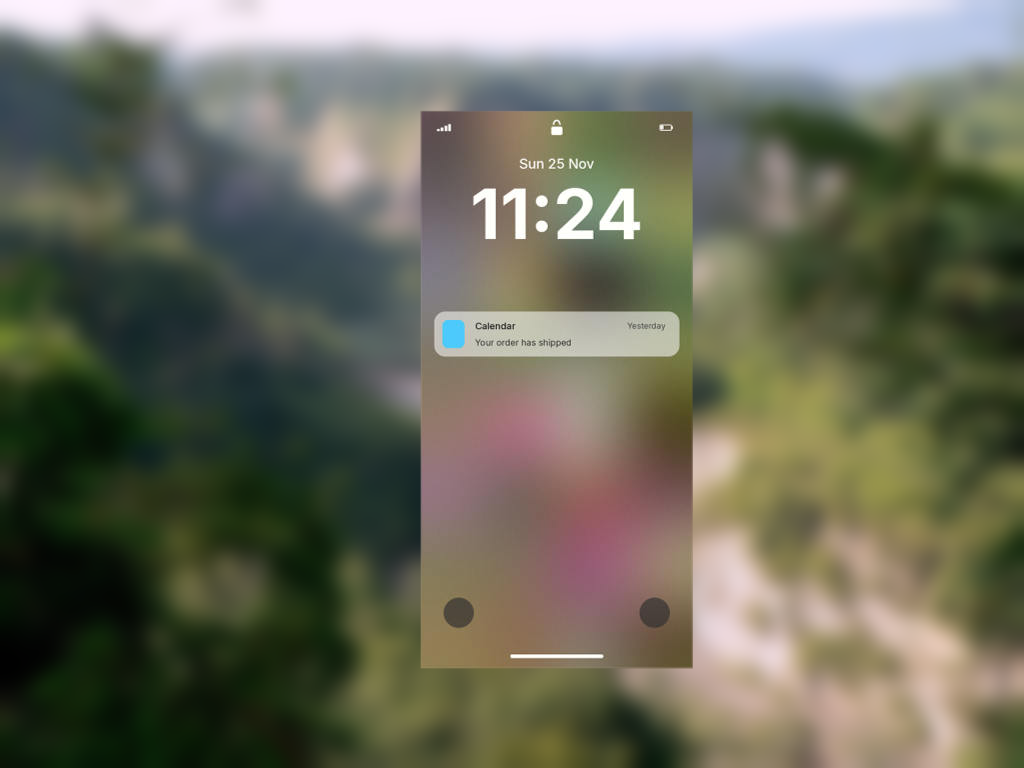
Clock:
11.24
